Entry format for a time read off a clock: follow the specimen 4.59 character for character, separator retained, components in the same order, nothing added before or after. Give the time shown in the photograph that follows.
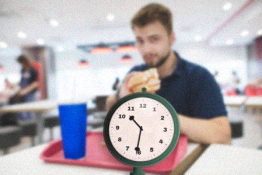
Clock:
10.31
